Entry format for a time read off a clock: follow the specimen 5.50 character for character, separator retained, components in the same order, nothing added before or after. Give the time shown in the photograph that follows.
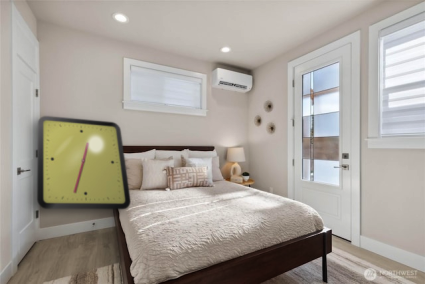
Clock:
12.33
